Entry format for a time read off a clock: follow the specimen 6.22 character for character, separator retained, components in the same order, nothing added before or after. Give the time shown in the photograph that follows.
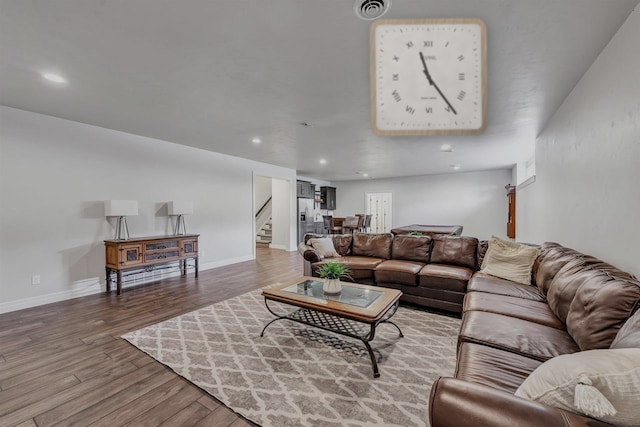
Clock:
11.24
